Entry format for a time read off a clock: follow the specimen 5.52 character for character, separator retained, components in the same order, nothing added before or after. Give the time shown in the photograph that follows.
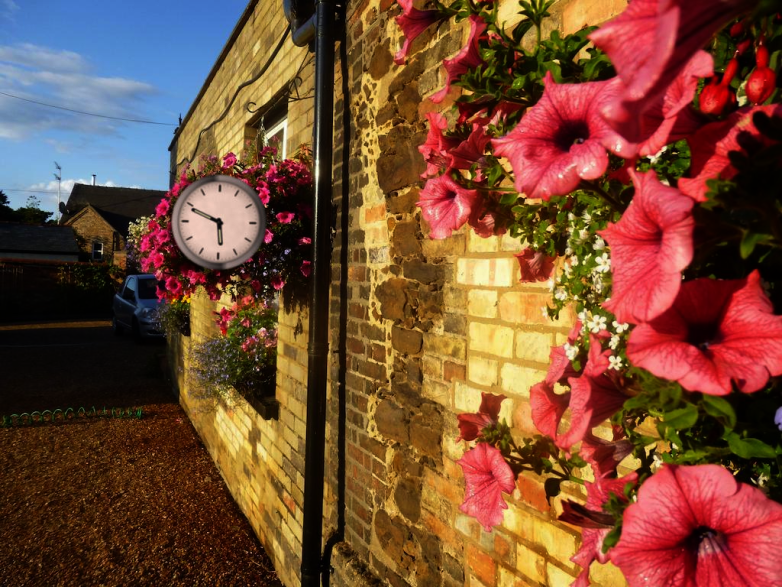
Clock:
5.49
